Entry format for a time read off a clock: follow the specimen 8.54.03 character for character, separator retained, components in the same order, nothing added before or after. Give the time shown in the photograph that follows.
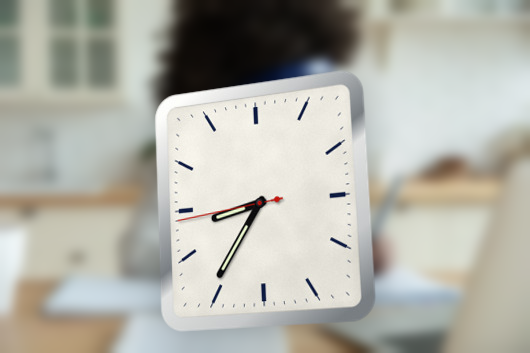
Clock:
8.35.44
